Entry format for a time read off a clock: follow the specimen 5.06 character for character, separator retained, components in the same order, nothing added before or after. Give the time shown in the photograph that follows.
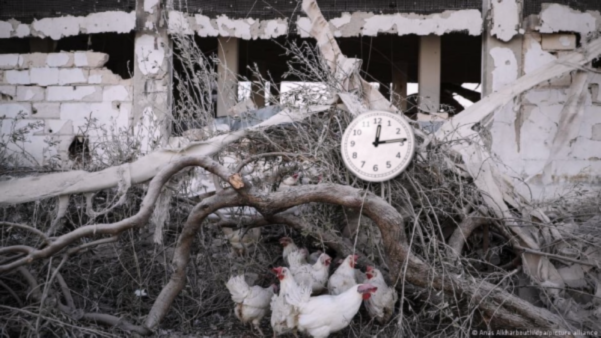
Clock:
12.14
